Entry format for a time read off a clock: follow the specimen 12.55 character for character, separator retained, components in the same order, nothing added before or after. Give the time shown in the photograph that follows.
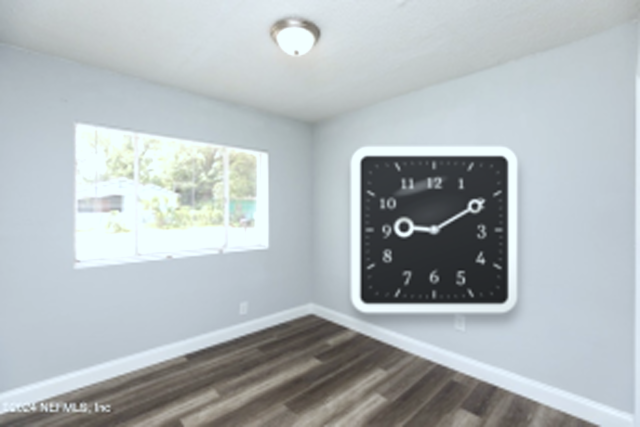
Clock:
9.10
